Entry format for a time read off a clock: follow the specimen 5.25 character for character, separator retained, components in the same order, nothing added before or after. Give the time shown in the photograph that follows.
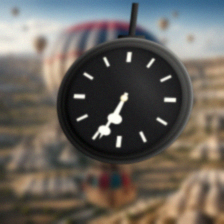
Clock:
6.34
